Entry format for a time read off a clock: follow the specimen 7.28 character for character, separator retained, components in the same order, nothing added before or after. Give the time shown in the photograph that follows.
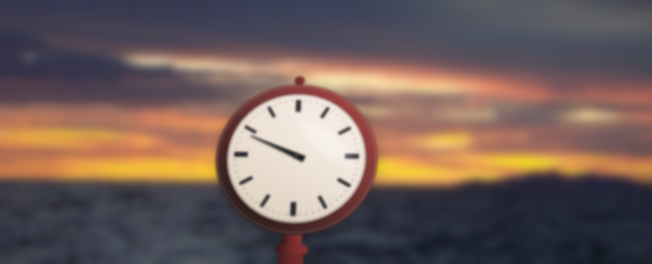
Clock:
9.49
